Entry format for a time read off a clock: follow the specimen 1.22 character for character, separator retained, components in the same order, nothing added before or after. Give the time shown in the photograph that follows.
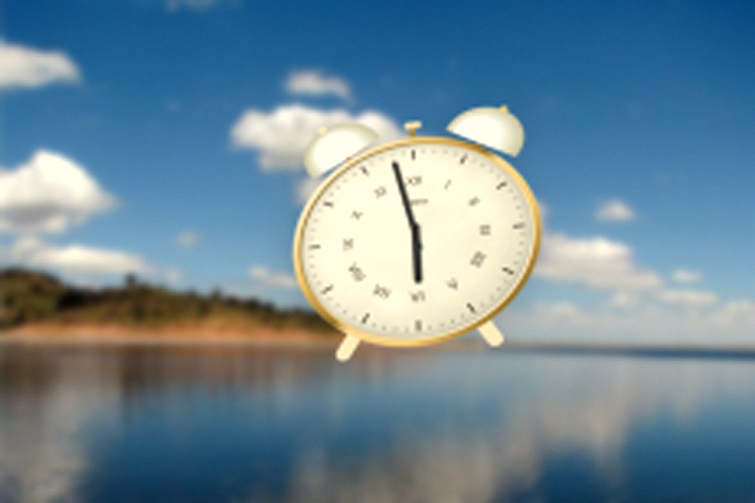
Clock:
5.58
